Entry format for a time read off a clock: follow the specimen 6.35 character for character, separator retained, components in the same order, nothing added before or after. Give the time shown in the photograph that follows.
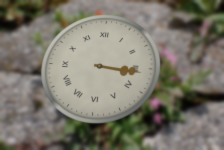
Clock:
3.16
